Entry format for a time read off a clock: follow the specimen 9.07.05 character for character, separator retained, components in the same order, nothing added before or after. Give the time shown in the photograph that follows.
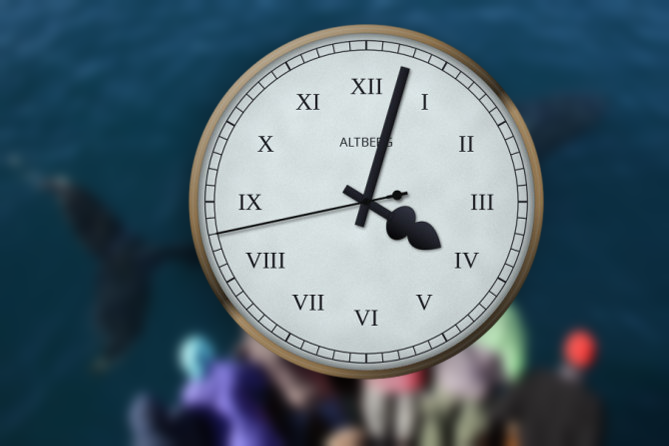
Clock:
4.02.43
